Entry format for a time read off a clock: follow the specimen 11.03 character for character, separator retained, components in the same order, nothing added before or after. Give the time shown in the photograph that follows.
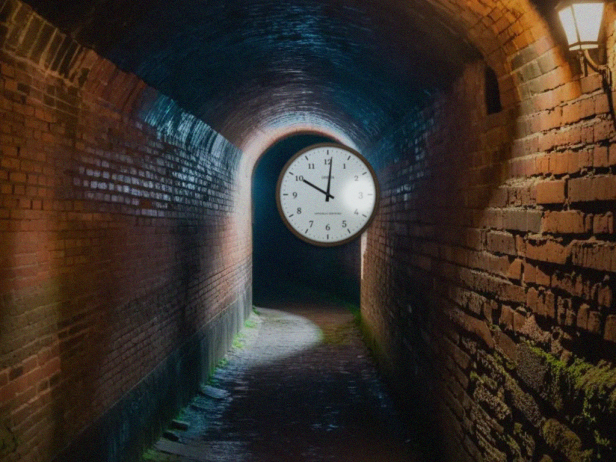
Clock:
10.01
